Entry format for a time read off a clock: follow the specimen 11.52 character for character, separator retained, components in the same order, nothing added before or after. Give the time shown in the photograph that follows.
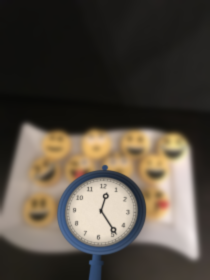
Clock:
12.24
